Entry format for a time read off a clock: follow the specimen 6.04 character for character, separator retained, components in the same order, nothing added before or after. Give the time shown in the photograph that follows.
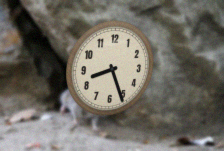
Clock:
8.26
